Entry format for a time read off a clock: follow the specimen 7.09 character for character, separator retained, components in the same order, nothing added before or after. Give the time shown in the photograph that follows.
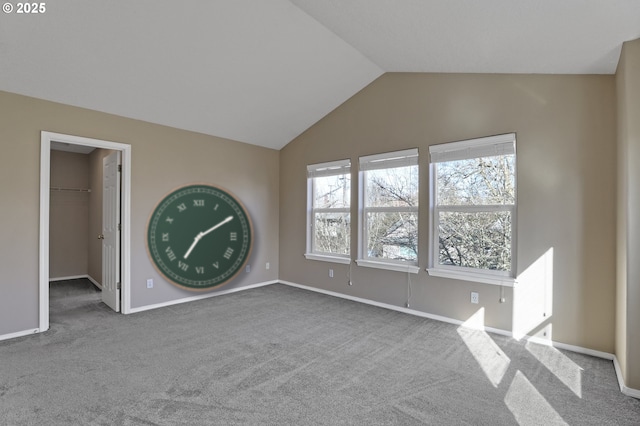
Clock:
7.10
